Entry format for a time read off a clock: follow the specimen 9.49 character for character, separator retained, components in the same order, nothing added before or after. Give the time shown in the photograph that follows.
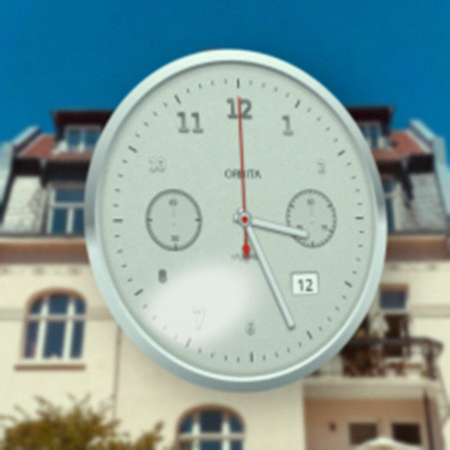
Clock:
3.26
